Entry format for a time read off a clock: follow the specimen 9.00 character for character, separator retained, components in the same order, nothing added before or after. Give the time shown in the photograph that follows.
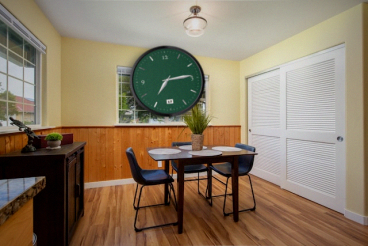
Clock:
7.14
